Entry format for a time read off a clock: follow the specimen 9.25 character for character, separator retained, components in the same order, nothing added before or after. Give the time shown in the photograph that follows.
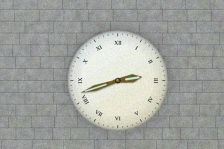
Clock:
2.42
